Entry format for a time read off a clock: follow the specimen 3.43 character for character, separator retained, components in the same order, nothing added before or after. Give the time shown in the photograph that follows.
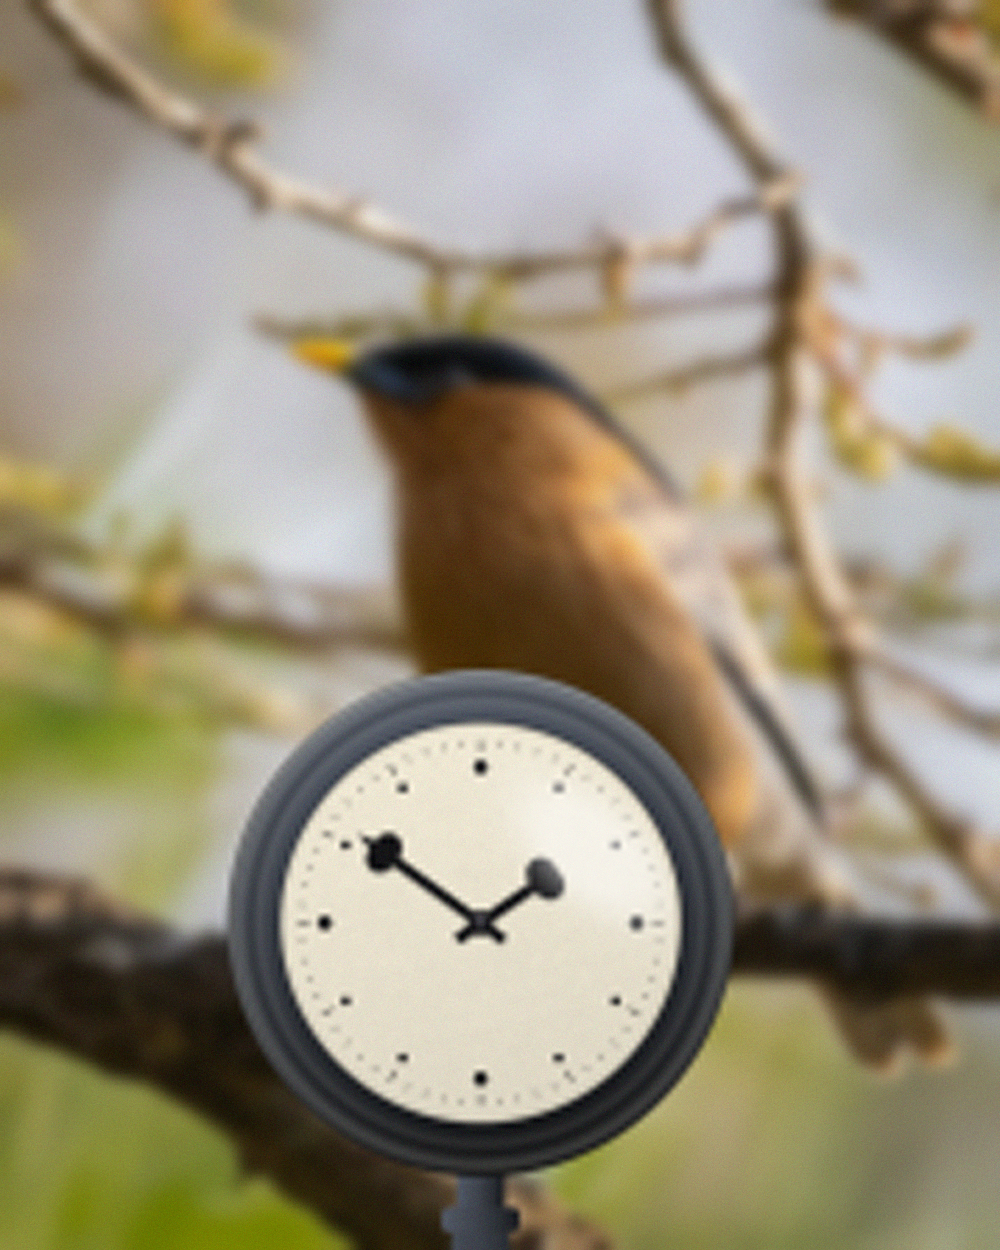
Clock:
1.51
